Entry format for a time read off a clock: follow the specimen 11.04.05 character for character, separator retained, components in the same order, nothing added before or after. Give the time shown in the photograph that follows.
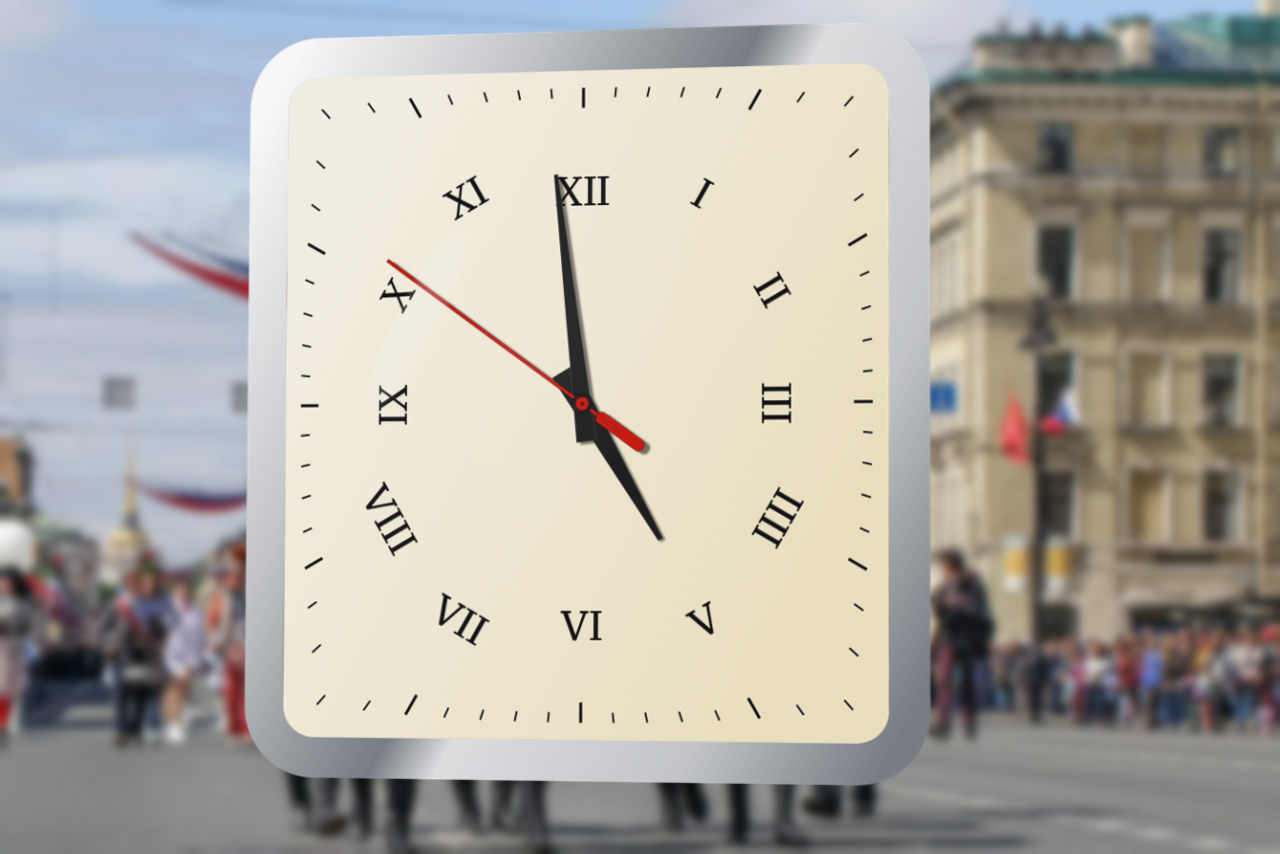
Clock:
4.58.51
